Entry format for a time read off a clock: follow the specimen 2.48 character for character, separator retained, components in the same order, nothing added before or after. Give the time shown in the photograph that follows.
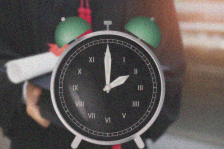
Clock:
2.00
